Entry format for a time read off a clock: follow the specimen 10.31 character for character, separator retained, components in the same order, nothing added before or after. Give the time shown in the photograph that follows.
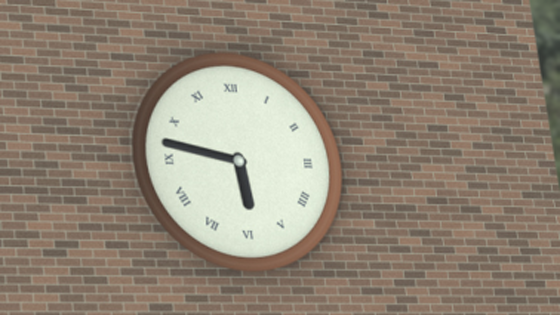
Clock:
5.47
